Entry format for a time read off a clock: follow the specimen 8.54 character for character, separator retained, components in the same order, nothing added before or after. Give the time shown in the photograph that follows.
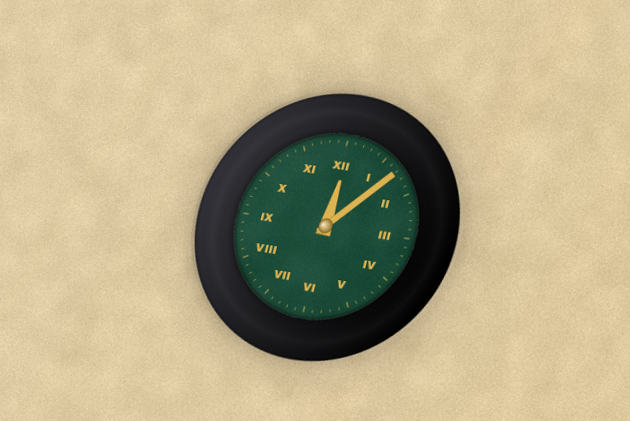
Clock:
12.07
